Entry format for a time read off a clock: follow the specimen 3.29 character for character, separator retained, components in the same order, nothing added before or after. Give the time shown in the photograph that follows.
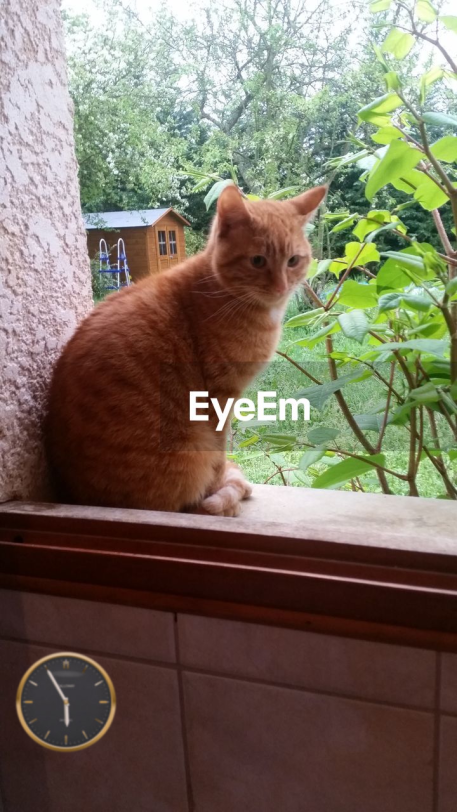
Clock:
5.55
